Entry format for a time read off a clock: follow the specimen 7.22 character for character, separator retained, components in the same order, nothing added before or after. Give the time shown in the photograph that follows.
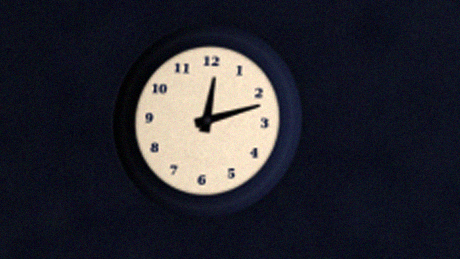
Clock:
12.12
